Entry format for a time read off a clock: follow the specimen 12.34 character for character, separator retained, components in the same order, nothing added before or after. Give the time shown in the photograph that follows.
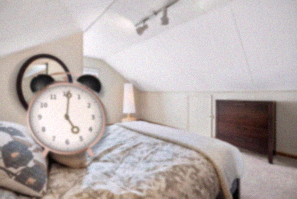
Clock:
5.01
